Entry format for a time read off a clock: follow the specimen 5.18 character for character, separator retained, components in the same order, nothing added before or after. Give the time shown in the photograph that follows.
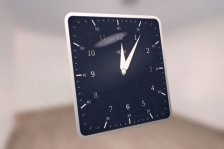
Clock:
12.06
